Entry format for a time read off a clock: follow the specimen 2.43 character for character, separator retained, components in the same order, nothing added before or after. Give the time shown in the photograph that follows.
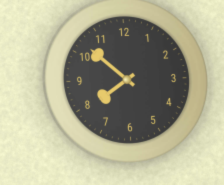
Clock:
7.52
